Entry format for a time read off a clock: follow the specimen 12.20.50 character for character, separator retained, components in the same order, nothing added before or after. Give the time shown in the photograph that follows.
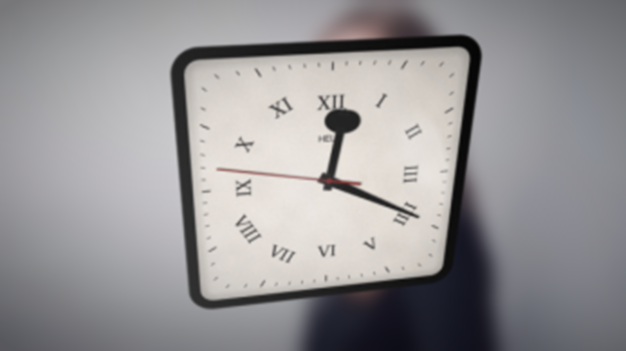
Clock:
12.19.47
